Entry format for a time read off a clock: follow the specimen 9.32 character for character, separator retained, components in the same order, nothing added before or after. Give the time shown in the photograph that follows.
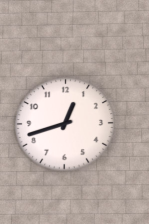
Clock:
12.42
